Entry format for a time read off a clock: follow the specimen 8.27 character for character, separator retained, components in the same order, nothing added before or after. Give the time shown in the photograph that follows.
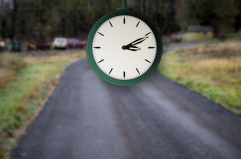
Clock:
3.11
